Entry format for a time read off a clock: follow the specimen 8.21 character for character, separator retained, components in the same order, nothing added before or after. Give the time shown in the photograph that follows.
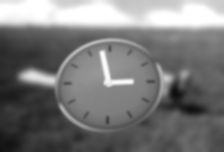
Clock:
2.58
